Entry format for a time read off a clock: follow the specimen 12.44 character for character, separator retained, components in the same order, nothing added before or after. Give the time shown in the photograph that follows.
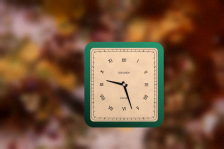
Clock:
9.27
